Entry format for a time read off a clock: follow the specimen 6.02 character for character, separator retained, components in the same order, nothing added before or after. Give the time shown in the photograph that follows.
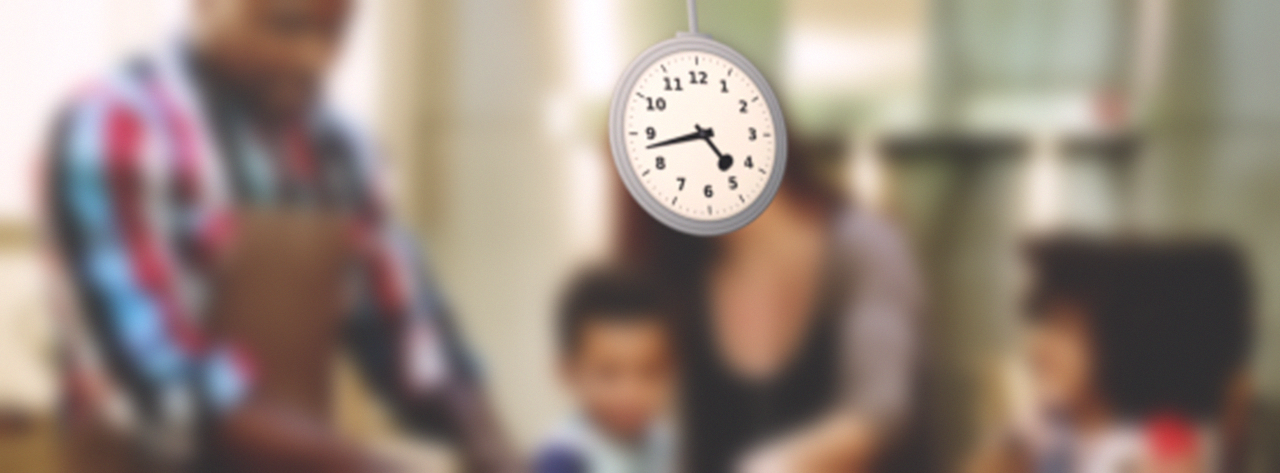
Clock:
4.43
